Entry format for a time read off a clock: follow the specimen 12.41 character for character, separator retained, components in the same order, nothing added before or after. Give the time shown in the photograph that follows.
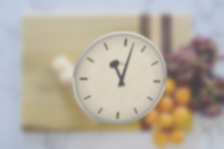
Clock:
11.02
